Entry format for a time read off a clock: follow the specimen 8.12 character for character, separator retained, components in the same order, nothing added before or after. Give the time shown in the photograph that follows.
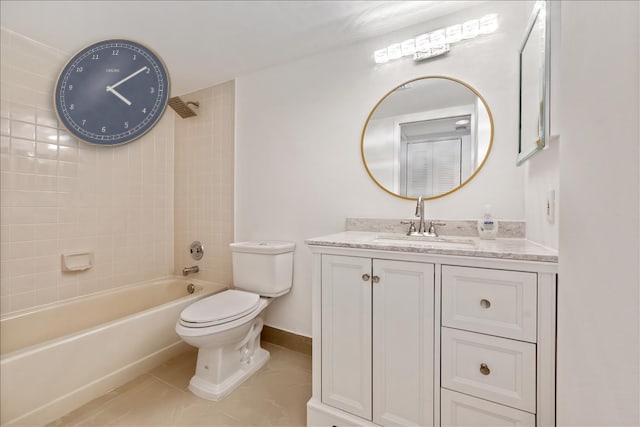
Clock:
4.09
